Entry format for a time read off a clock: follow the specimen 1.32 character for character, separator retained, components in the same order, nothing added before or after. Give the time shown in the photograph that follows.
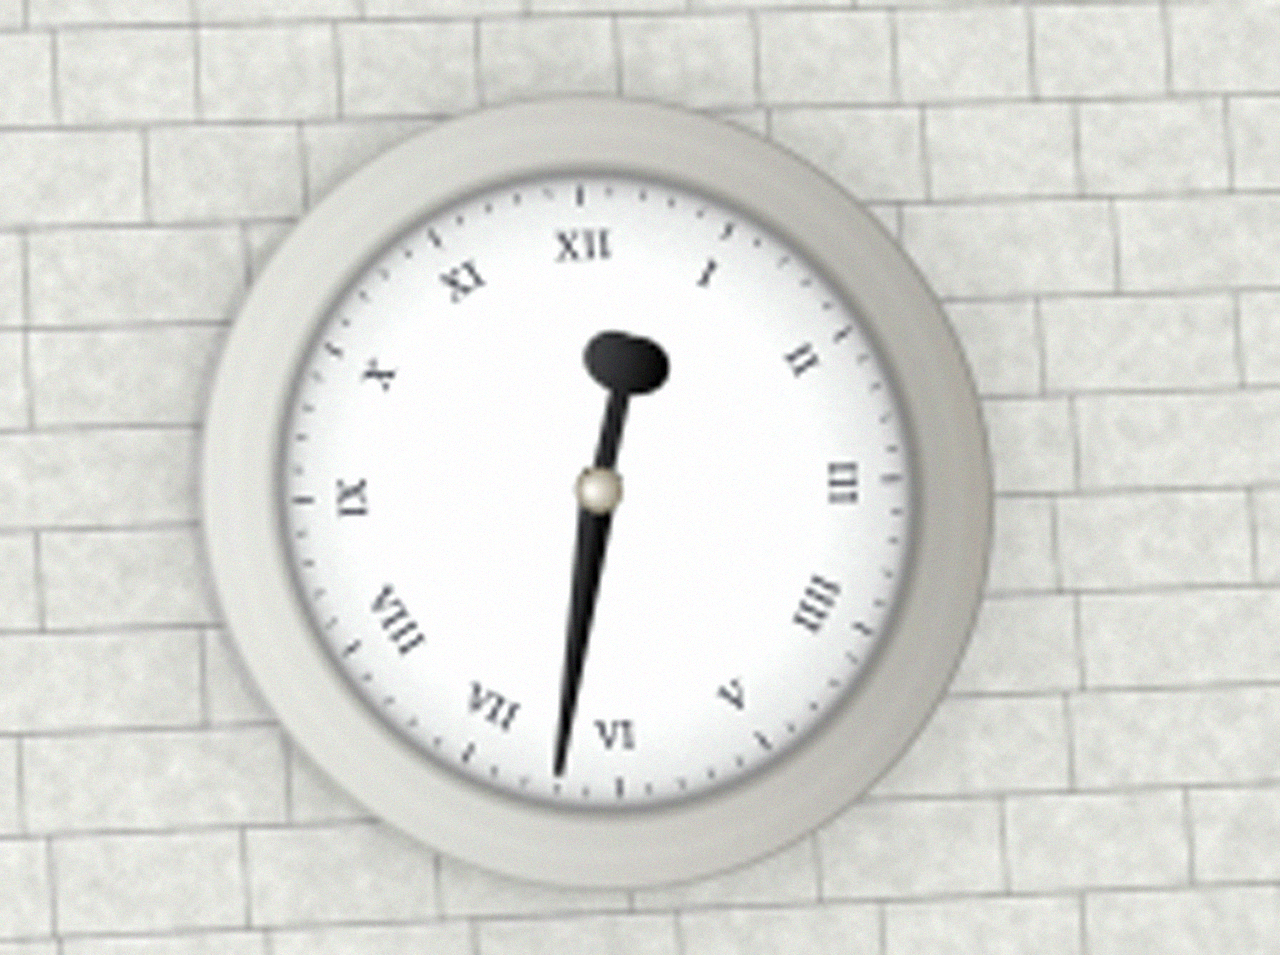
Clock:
12.32
